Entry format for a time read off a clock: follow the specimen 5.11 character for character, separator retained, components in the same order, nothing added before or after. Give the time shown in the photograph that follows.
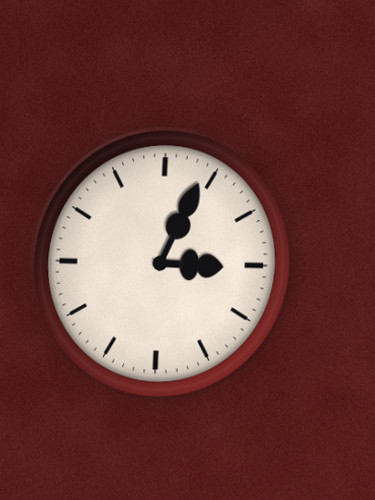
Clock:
3.04
